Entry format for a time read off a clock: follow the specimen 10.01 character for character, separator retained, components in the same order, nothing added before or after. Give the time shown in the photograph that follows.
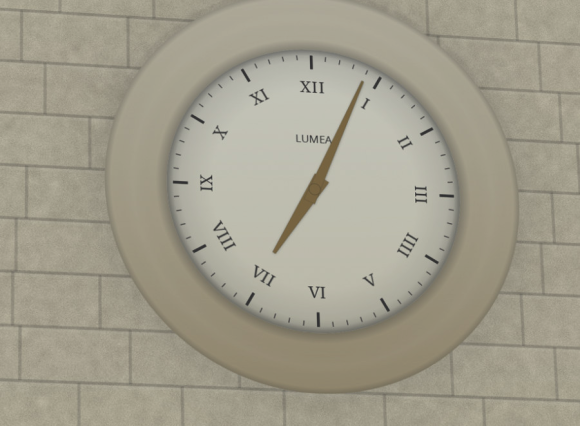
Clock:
7.04
